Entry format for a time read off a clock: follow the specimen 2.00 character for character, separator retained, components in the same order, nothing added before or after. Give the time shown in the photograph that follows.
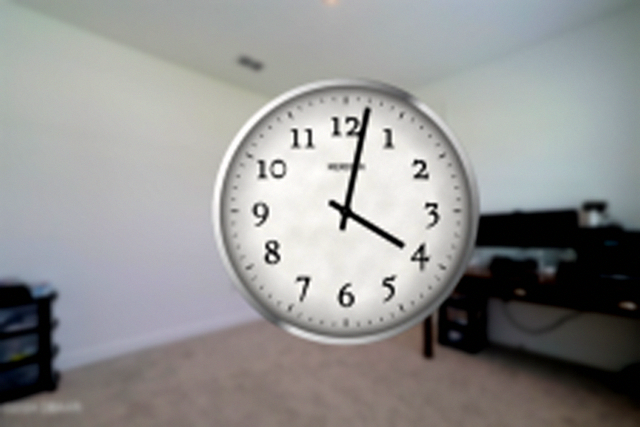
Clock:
4.02
